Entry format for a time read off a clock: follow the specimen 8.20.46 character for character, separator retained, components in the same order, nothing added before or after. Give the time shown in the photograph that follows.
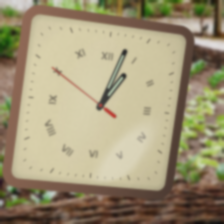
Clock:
1.02.50
